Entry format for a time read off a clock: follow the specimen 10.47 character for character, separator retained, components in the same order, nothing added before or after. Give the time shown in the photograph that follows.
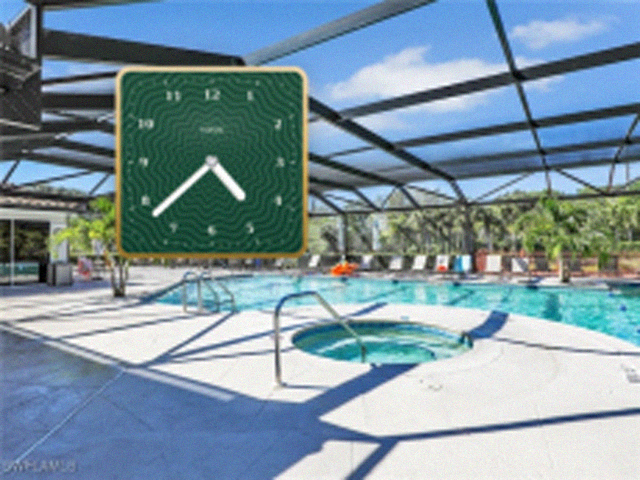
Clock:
4.38
